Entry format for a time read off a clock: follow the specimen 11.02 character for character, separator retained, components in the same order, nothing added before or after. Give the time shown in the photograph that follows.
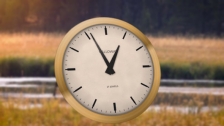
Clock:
12.56
